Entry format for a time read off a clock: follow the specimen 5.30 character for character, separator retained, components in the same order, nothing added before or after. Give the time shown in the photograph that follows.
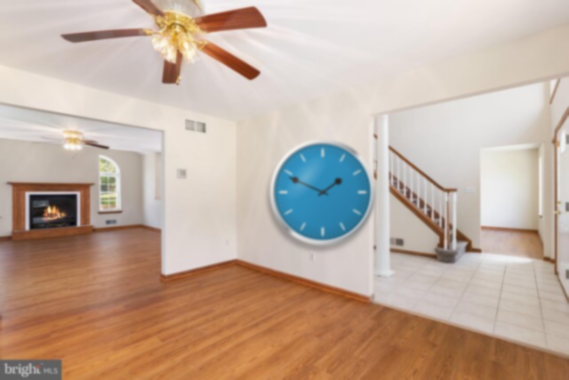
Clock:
1.49
